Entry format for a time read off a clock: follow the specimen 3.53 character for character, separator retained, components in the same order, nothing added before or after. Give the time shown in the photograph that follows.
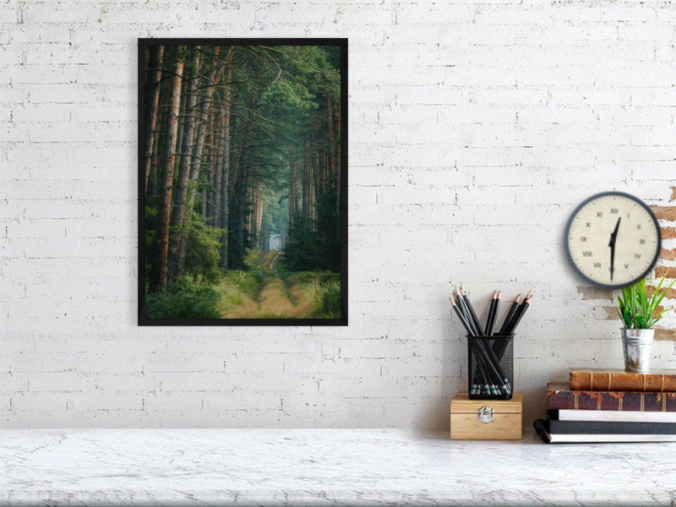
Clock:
12.30
